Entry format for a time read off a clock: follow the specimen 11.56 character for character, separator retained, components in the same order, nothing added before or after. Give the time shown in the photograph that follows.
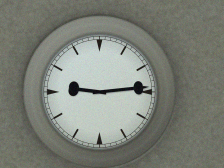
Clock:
9.14
